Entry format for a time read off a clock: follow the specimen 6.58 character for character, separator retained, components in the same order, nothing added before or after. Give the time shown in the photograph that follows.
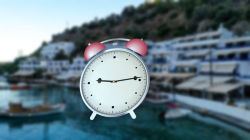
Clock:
9.14
